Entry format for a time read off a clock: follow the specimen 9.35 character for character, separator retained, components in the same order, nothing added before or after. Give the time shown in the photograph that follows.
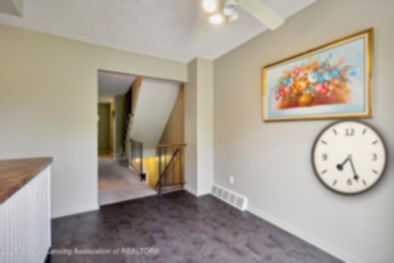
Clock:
7.27
